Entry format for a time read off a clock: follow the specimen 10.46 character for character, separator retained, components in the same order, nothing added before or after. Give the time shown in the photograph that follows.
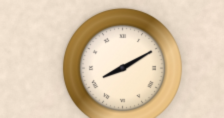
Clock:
8.10
